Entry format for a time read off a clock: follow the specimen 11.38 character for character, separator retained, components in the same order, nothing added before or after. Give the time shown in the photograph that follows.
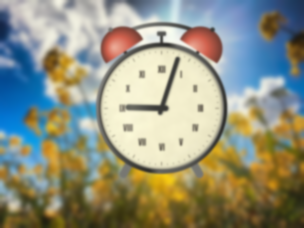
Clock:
9.03
